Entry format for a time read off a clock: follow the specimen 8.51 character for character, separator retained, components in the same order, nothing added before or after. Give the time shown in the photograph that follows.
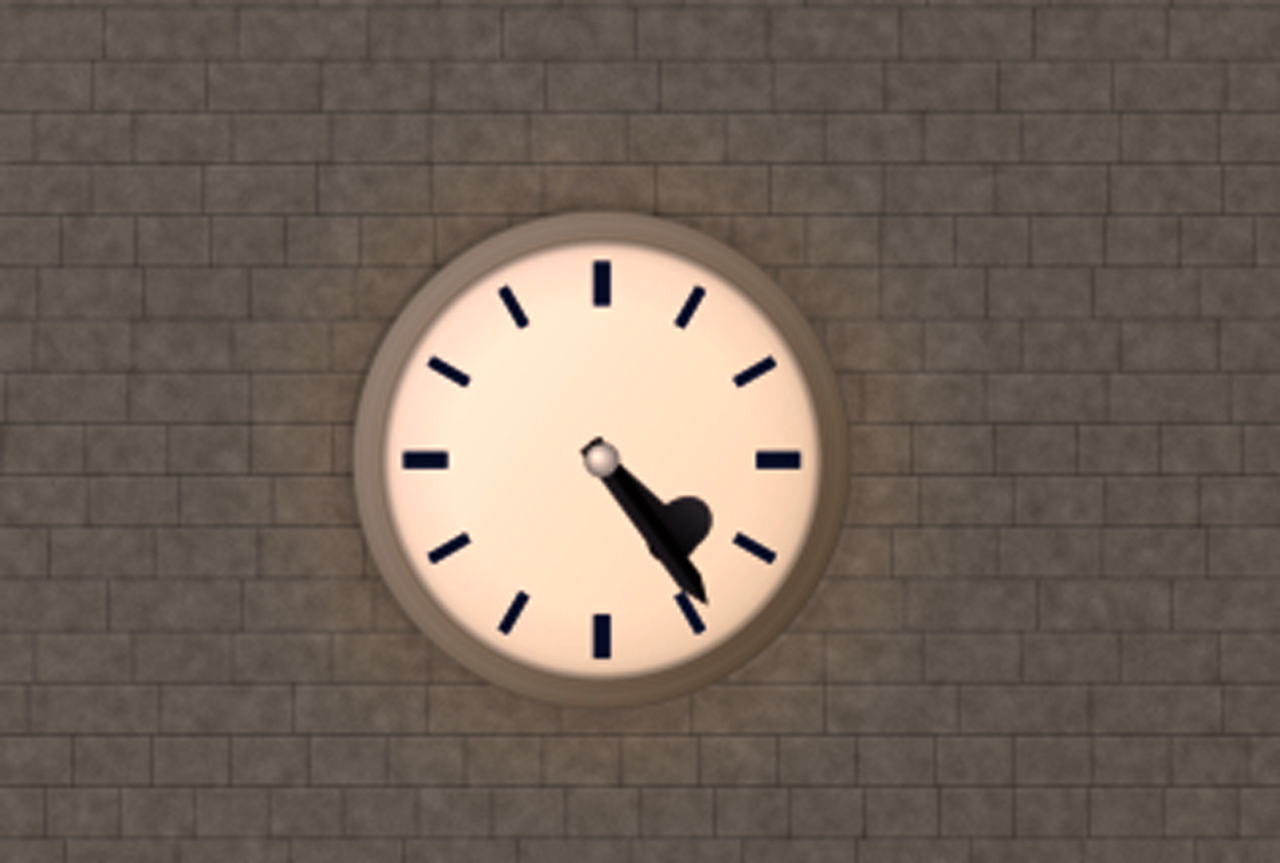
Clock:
4.24
